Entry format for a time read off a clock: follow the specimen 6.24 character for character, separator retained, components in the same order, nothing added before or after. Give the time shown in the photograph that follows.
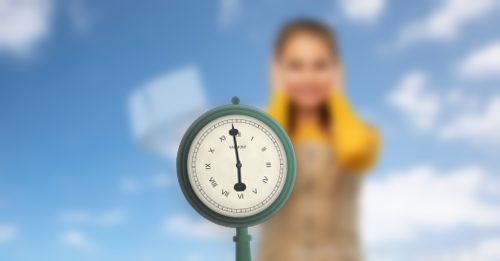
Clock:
5.59
